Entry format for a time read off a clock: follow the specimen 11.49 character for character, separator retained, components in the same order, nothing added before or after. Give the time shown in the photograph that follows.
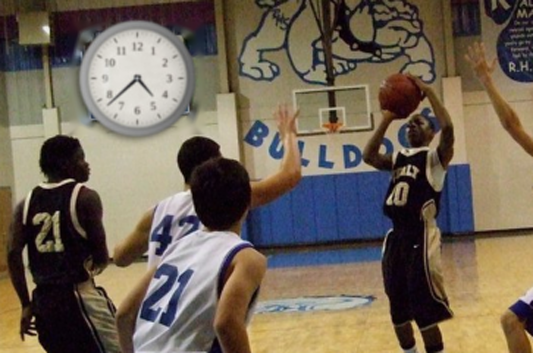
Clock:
4.38
